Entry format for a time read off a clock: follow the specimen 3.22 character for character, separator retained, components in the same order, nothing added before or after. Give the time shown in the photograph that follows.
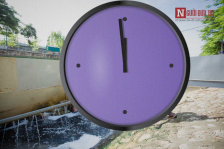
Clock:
11.59
